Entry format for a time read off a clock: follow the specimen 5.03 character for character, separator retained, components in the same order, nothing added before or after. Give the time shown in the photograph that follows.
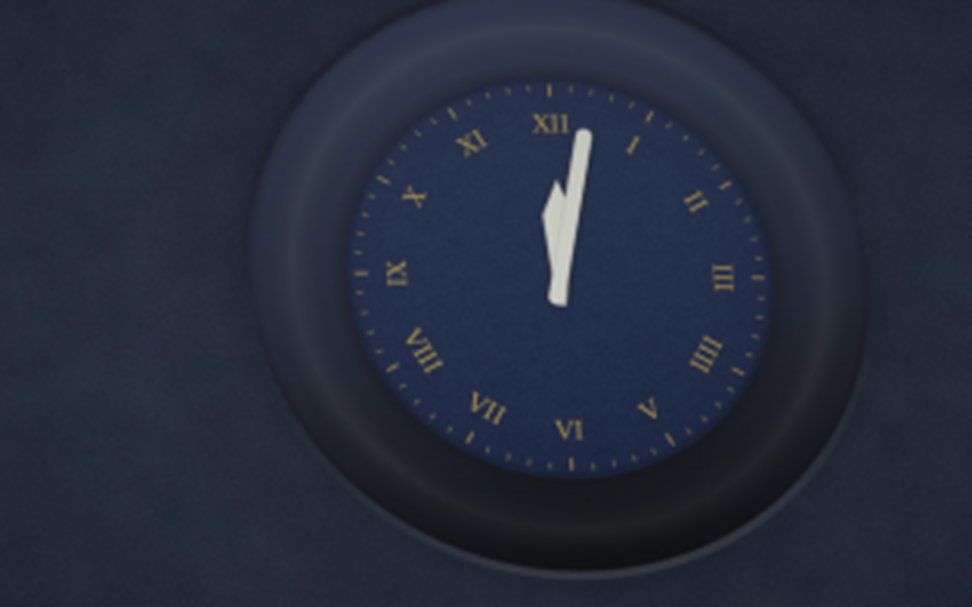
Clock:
12.02
